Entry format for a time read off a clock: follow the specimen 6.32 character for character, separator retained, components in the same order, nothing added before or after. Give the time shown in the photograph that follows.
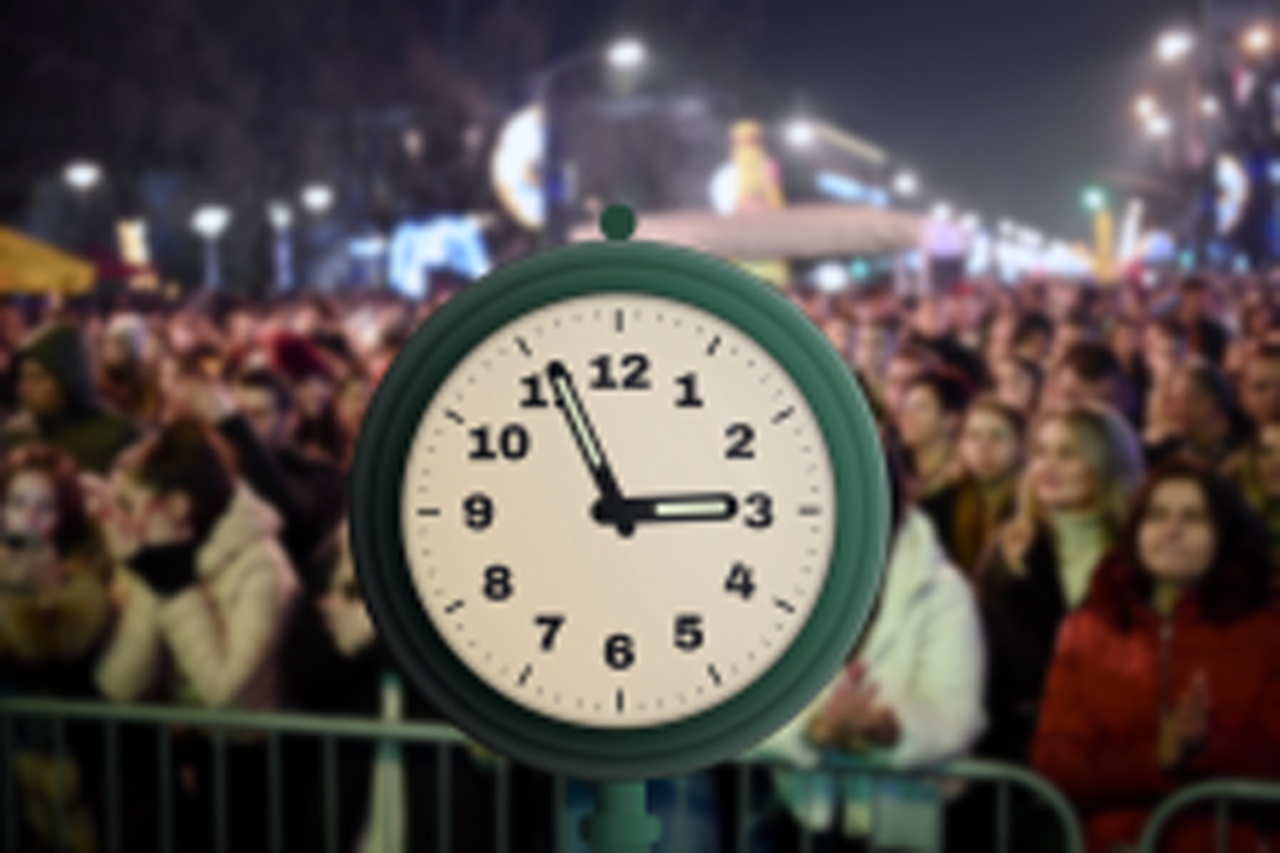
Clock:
2.56
